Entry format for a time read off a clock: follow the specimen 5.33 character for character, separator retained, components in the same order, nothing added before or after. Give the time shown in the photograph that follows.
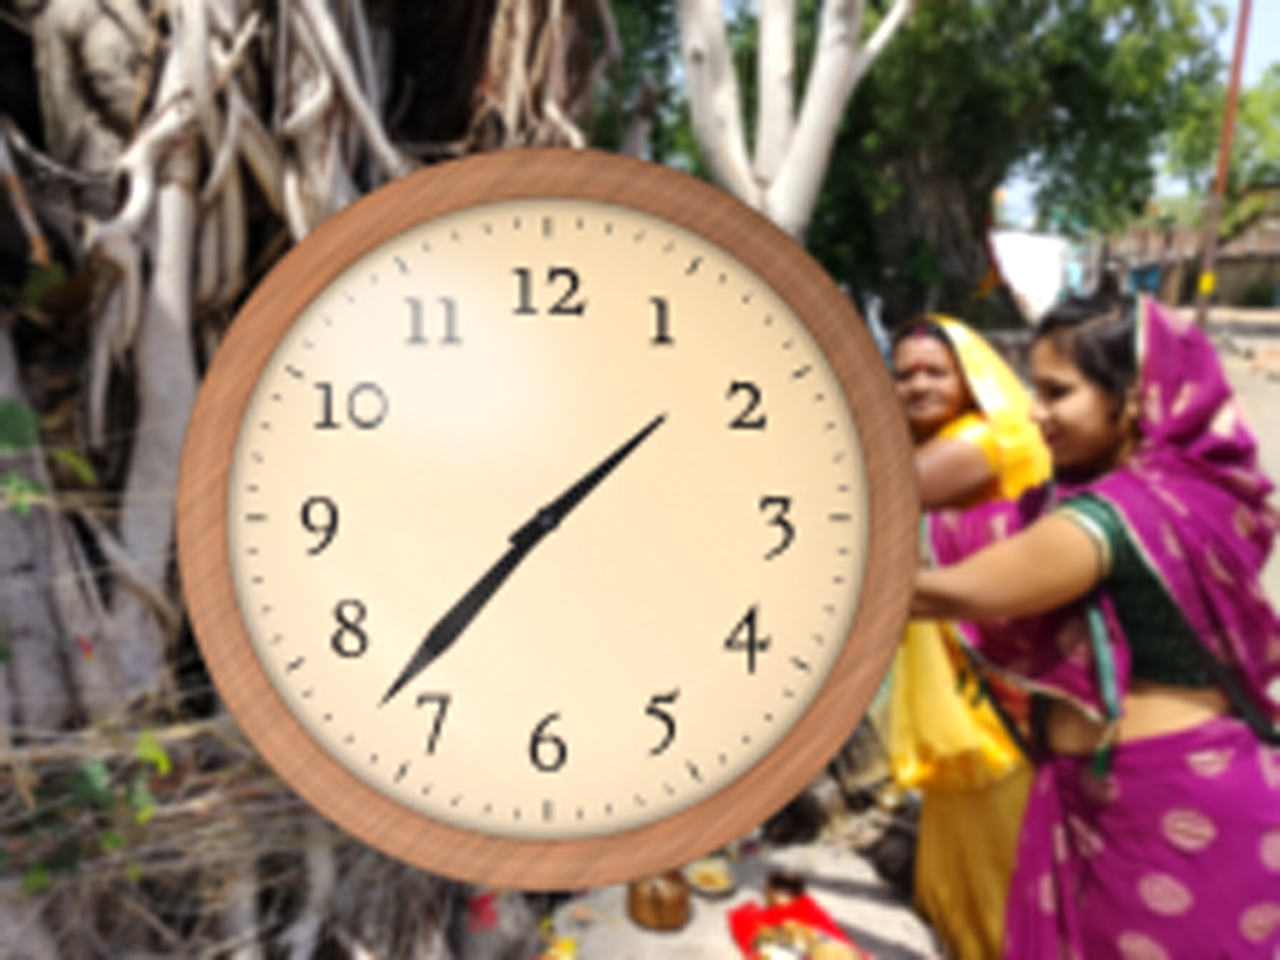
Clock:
1.37
